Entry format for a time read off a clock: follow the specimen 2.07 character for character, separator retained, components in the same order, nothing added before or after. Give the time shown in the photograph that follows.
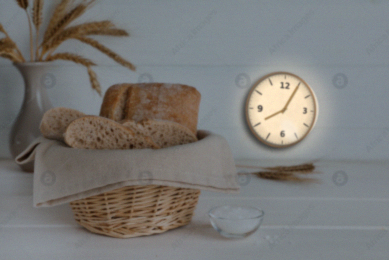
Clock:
8.05
